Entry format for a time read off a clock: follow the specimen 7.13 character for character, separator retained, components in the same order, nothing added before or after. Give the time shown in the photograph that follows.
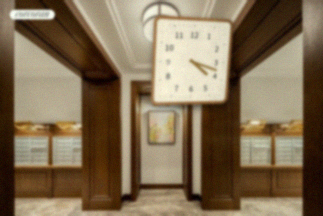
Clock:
4.18
